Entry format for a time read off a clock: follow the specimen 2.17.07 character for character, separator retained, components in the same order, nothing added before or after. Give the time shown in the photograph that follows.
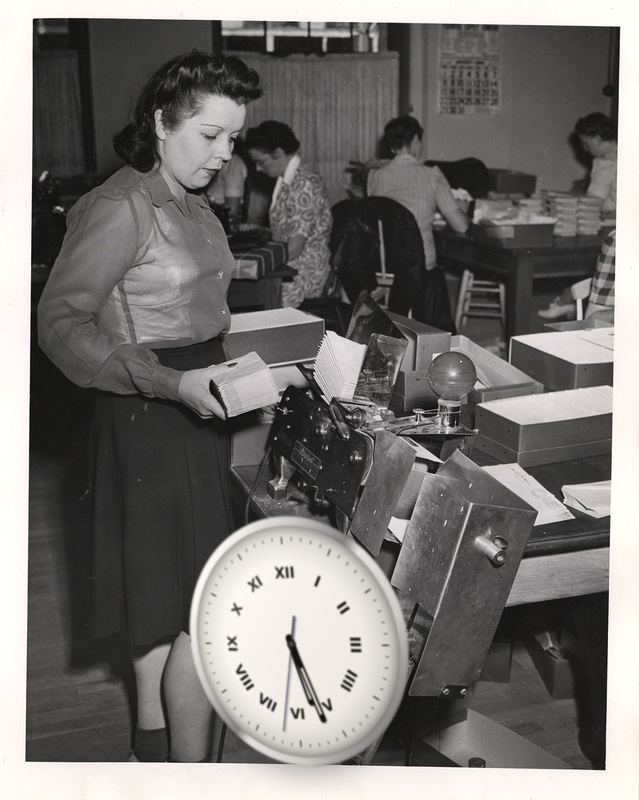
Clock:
5.26.32
